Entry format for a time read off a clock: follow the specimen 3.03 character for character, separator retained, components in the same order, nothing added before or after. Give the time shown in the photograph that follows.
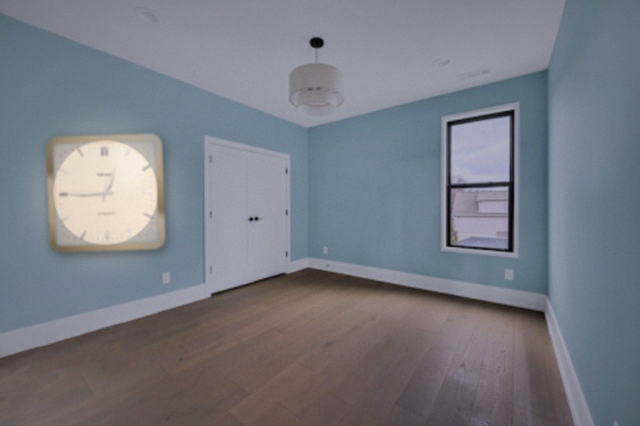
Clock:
12.45
